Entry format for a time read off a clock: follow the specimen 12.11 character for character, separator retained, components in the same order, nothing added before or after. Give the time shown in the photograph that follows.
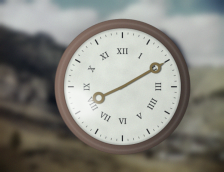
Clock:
8.10
